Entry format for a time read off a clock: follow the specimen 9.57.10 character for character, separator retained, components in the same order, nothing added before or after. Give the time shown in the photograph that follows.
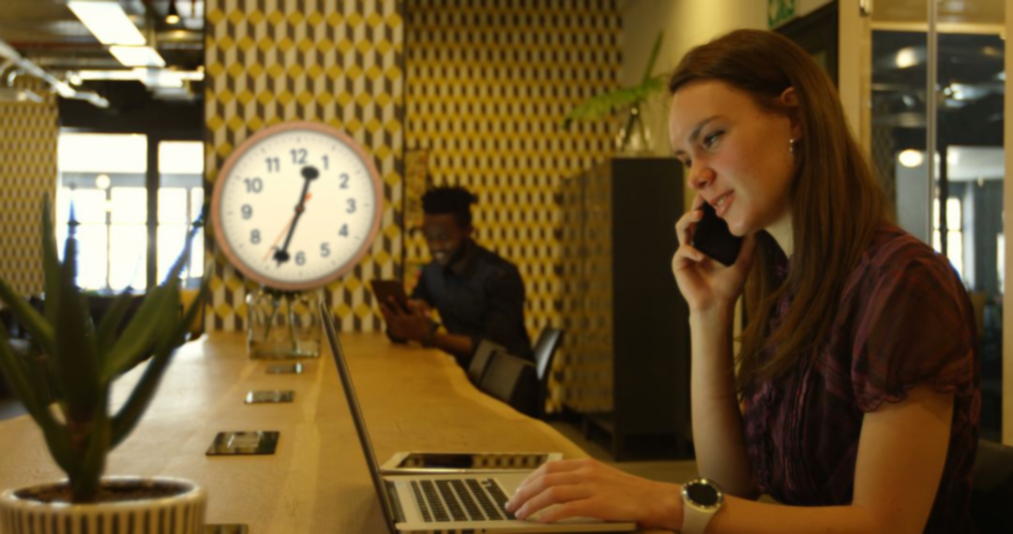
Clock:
12.33.36
